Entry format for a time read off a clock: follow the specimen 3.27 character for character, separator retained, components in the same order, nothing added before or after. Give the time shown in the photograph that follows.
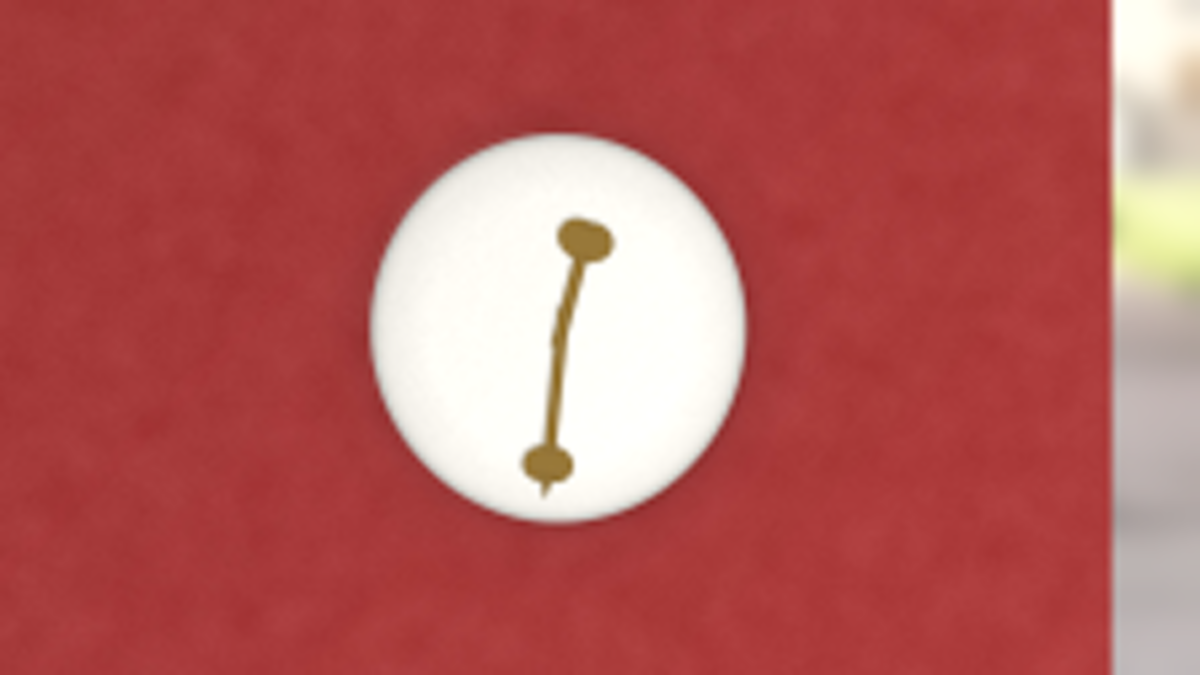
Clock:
12.31
